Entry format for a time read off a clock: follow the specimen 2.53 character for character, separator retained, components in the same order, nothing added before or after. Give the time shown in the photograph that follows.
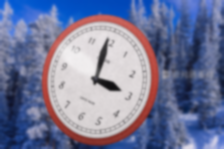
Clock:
2.59
